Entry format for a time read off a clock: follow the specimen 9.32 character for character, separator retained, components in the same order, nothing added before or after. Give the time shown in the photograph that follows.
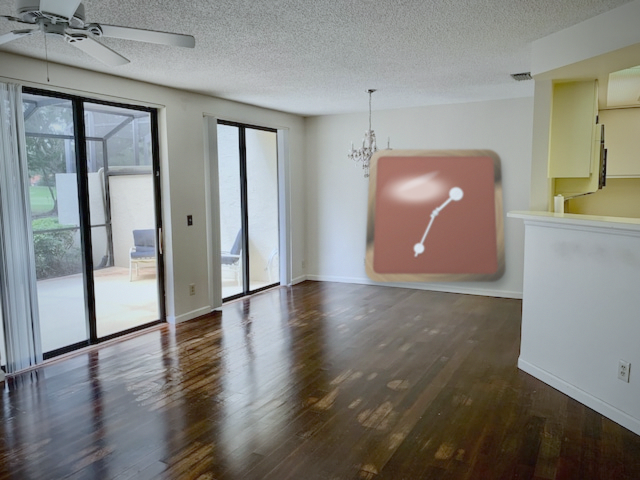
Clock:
1.34
